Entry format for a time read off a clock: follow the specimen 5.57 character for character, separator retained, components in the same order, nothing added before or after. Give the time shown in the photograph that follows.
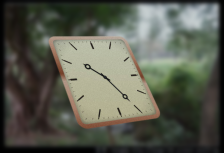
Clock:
10.25
